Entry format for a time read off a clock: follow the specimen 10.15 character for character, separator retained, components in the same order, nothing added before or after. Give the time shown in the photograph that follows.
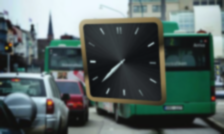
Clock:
7.38
